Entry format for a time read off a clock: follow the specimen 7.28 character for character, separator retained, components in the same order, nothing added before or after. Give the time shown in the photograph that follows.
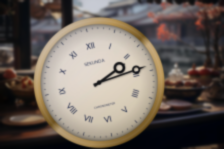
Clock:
2.14
